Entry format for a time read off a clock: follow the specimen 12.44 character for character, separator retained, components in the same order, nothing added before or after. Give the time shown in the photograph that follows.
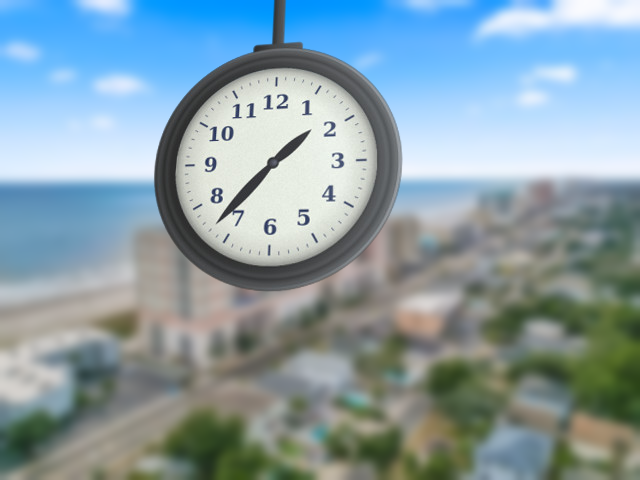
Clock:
1.37
